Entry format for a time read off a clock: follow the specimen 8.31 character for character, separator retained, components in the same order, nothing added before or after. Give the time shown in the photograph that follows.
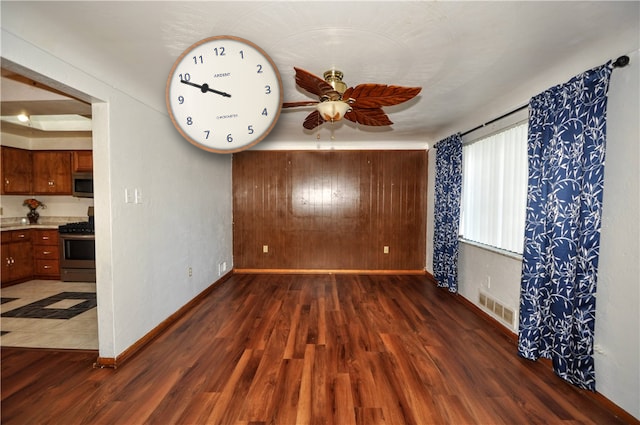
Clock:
9.49
